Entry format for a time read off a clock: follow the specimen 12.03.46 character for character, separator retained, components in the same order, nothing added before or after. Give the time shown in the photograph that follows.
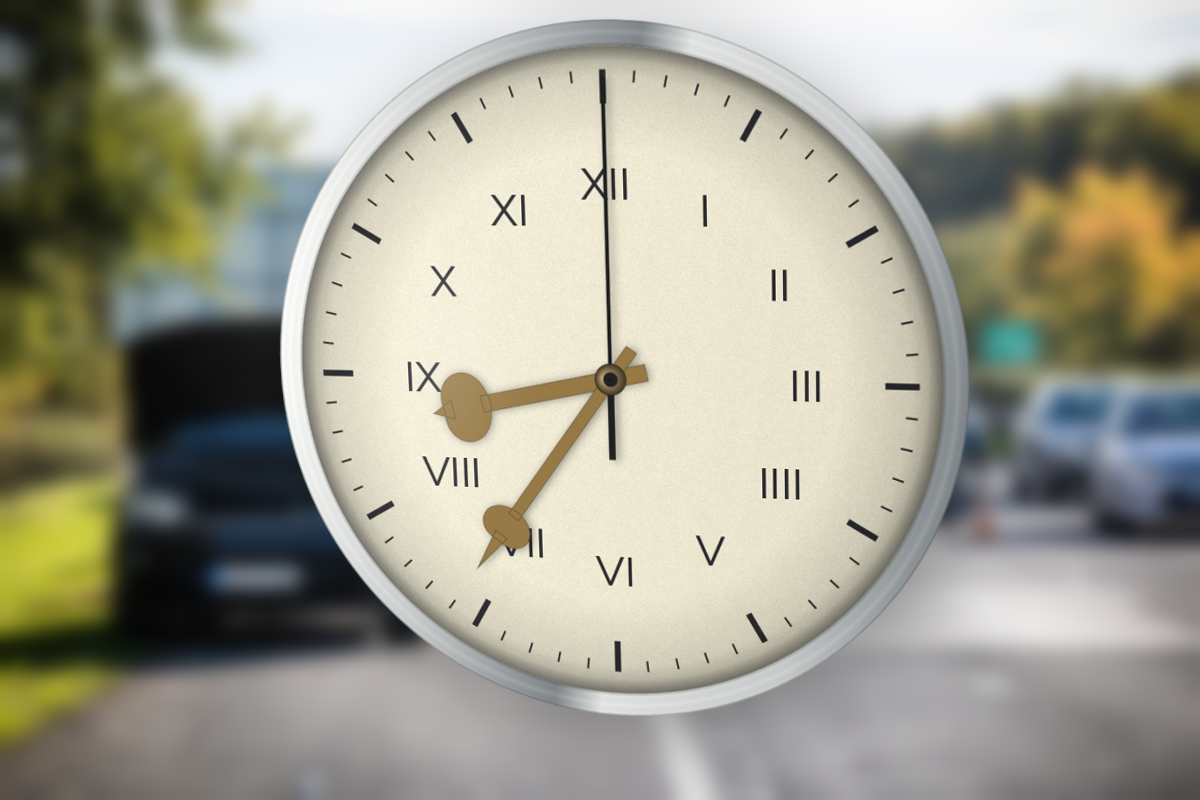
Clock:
8.36.00
